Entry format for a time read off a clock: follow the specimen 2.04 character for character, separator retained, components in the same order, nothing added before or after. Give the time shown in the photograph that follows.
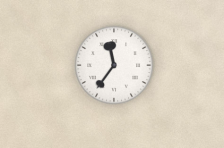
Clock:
11.36
